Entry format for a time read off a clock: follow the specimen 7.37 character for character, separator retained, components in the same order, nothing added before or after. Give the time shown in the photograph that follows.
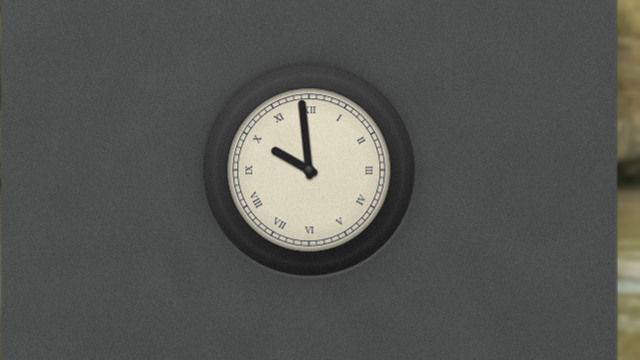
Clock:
9.59
